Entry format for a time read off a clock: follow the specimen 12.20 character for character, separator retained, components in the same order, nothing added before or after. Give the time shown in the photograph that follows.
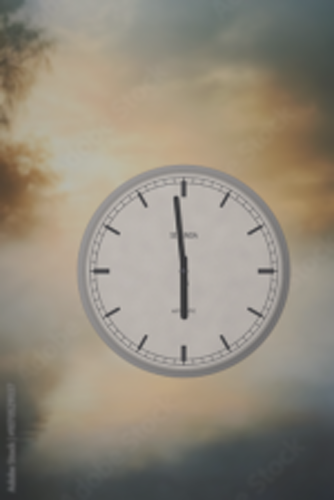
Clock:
5.59
